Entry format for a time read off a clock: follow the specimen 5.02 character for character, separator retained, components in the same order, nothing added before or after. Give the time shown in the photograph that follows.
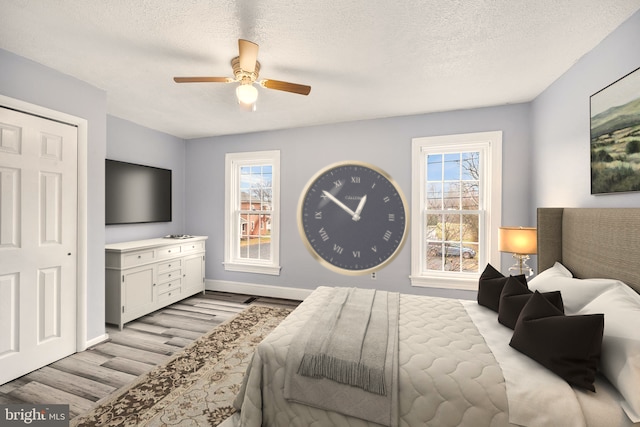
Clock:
12.51
